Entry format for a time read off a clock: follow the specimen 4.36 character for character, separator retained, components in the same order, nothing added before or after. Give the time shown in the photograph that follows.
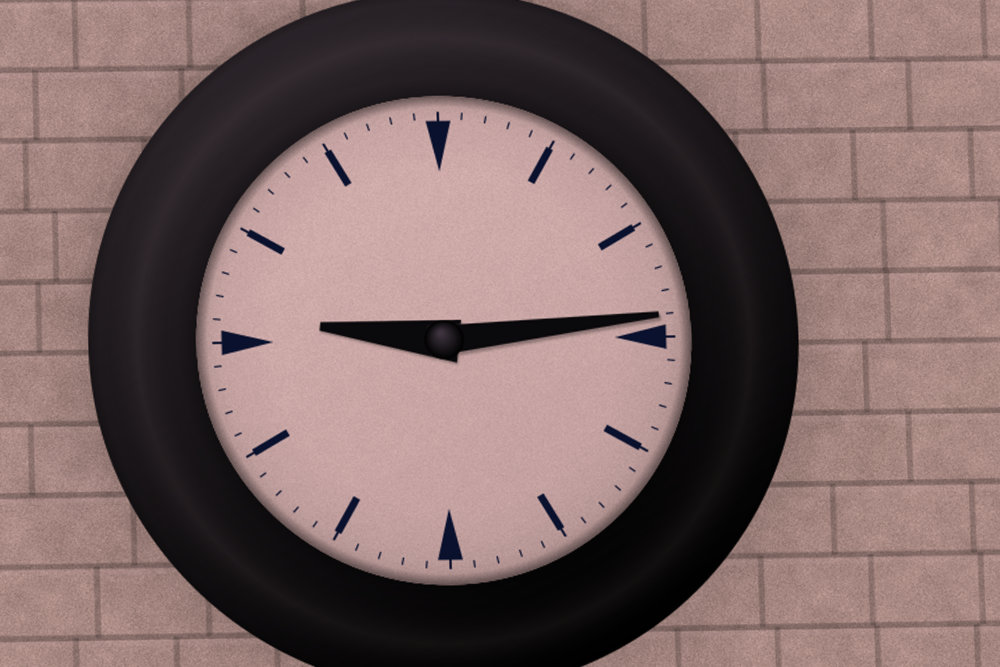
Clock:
9.14
